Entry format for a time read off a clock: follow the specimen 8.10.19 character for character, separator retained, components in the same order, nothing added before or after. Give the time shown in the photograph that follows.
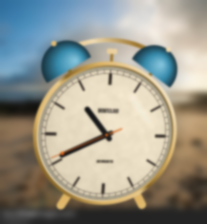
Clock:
10.40.41
